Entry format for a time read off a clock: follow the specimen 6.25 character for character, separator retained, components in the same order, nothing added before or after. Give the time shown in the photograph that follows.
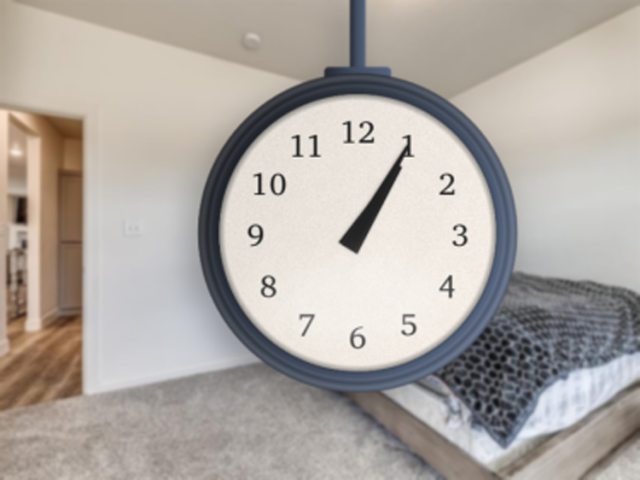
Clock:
1.05
